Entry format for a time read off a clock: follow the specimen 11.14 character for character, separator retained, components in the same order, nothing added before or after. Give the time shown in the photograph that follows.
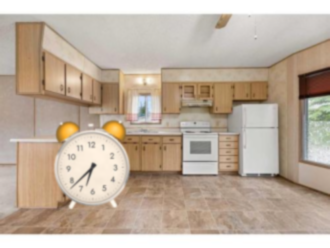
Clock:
6.38
